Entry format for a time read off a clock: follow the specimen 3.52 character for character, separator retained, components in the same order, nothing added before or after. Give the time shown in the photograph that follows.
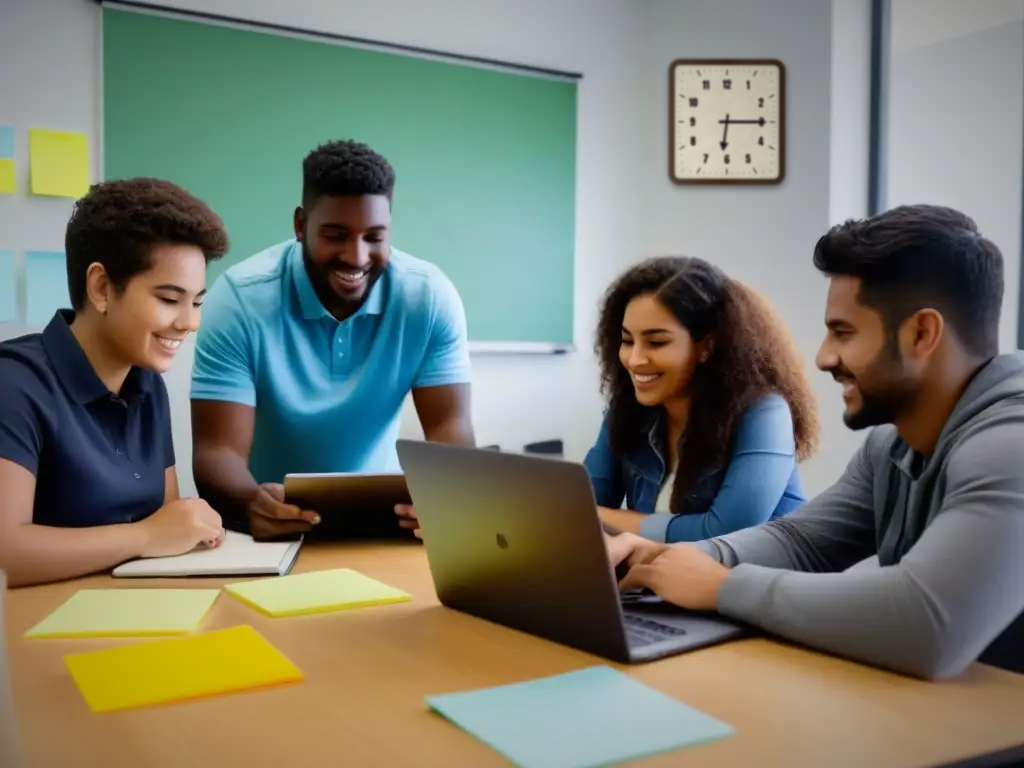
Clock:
6.15
